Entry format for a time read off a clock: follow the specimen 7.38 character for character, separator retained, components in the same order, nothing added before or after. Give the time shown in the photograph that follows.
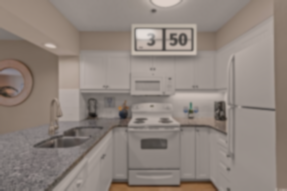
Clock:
3.50
